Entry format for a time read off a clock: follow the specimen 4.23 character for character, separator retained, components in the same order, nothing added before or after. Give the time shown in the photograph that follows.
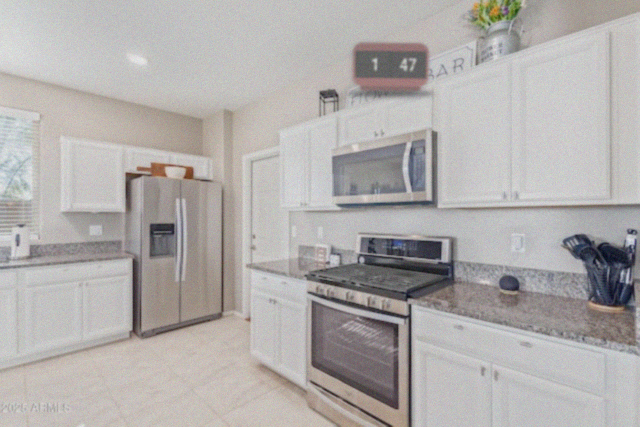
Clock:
1.47
